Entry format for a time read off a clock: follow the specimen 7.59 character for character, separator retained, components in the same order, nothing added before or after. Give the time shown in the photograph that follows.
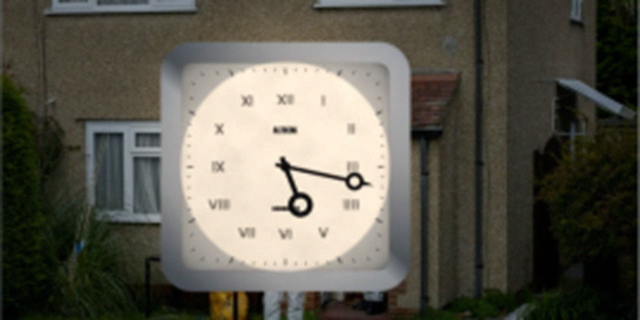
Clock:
5.17
